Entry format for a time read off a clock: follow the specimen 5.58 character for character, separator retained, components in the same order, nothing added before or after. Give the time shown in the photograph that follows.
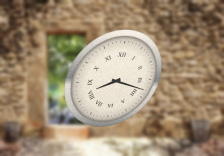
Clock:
8.18
